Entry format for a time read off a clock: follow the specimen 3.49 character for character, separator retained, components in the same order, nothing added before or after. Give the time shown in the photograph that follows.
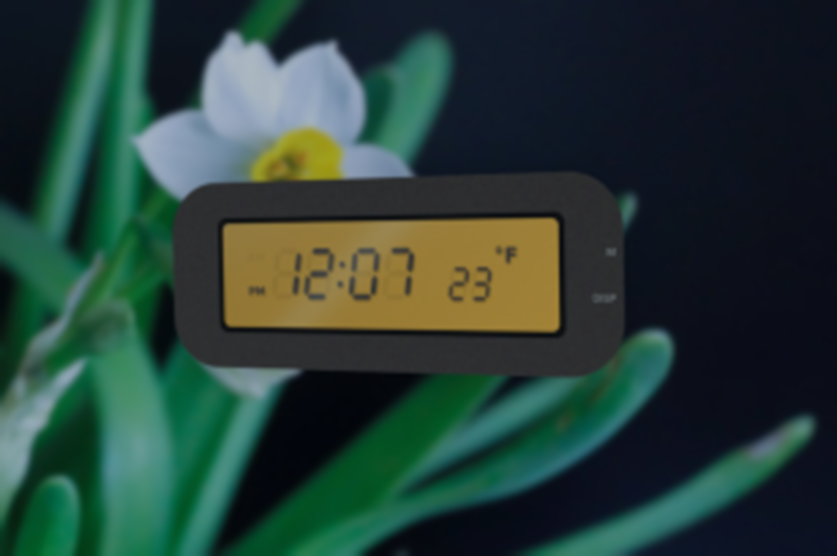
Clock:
12.07
